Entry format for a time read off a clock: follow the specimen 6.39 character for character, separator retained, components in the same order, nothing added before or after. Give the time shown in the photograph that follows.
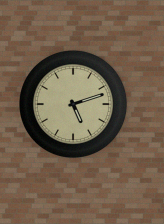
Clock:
5.12
